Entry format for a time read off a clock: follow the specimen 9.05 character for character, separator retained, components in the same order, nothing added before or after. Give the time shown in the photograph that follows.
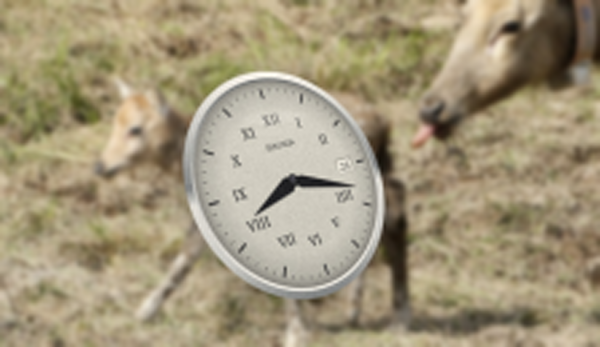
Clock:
8.18
